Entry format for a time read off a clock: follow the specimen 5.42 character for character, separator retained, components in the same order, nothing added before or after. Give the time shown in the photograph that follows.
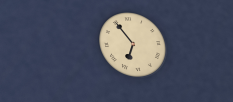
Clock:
6.55
